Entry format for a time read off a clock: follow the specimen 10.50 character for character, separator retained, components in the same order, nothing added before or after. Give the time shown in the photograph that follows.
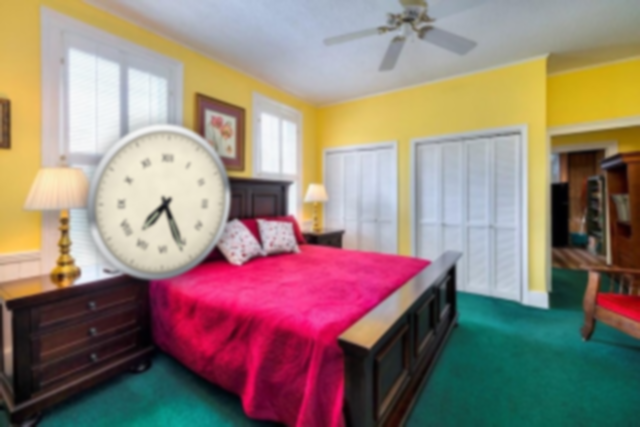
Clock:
7.26
